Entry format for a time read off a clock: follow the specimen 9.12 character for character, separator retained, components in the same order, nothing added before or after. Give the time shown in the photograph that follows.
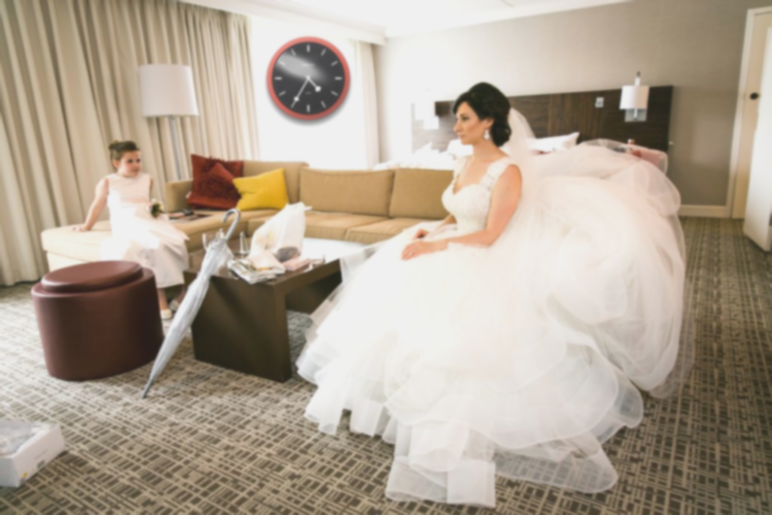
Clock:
4.35
